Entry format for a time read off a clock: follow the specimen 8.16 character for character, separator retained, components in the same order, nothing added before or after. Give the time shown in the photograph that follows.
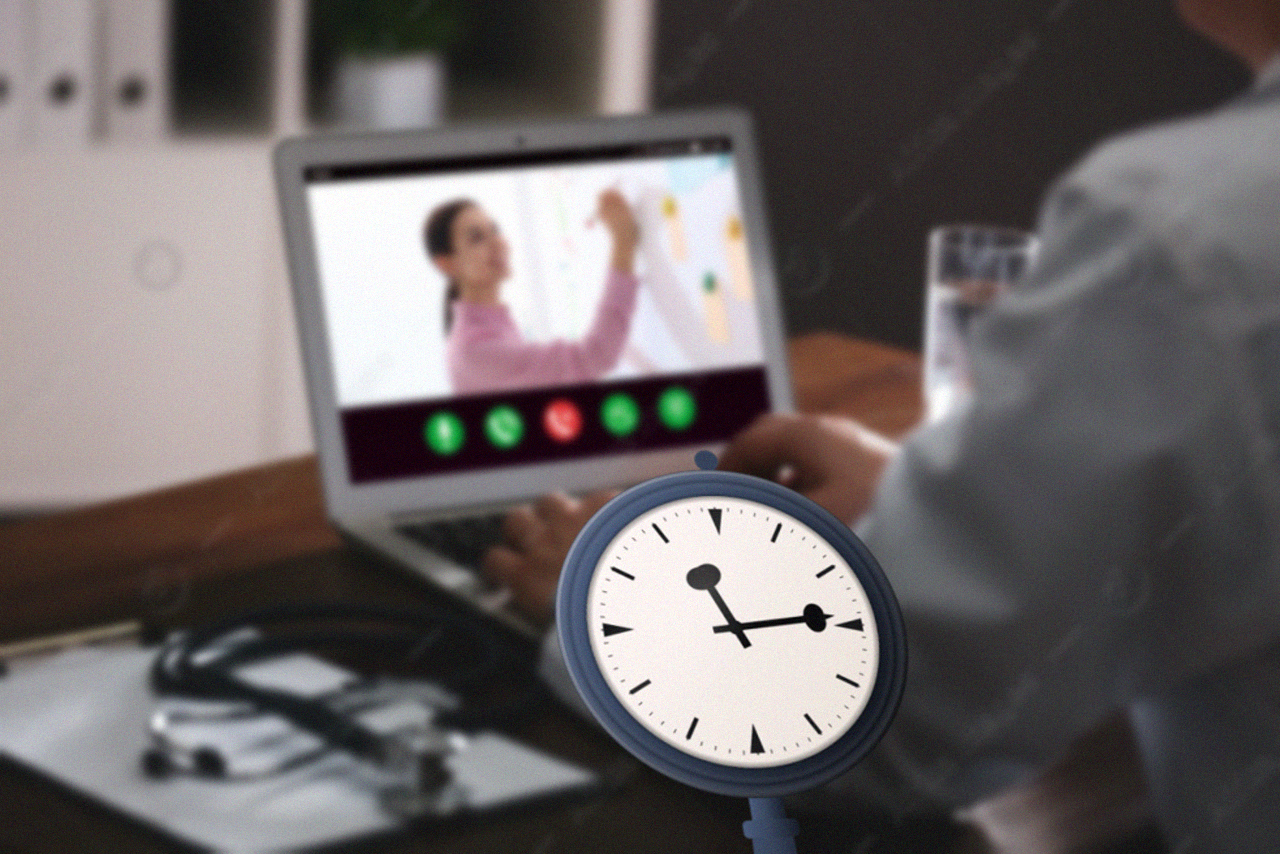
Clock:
11.14
